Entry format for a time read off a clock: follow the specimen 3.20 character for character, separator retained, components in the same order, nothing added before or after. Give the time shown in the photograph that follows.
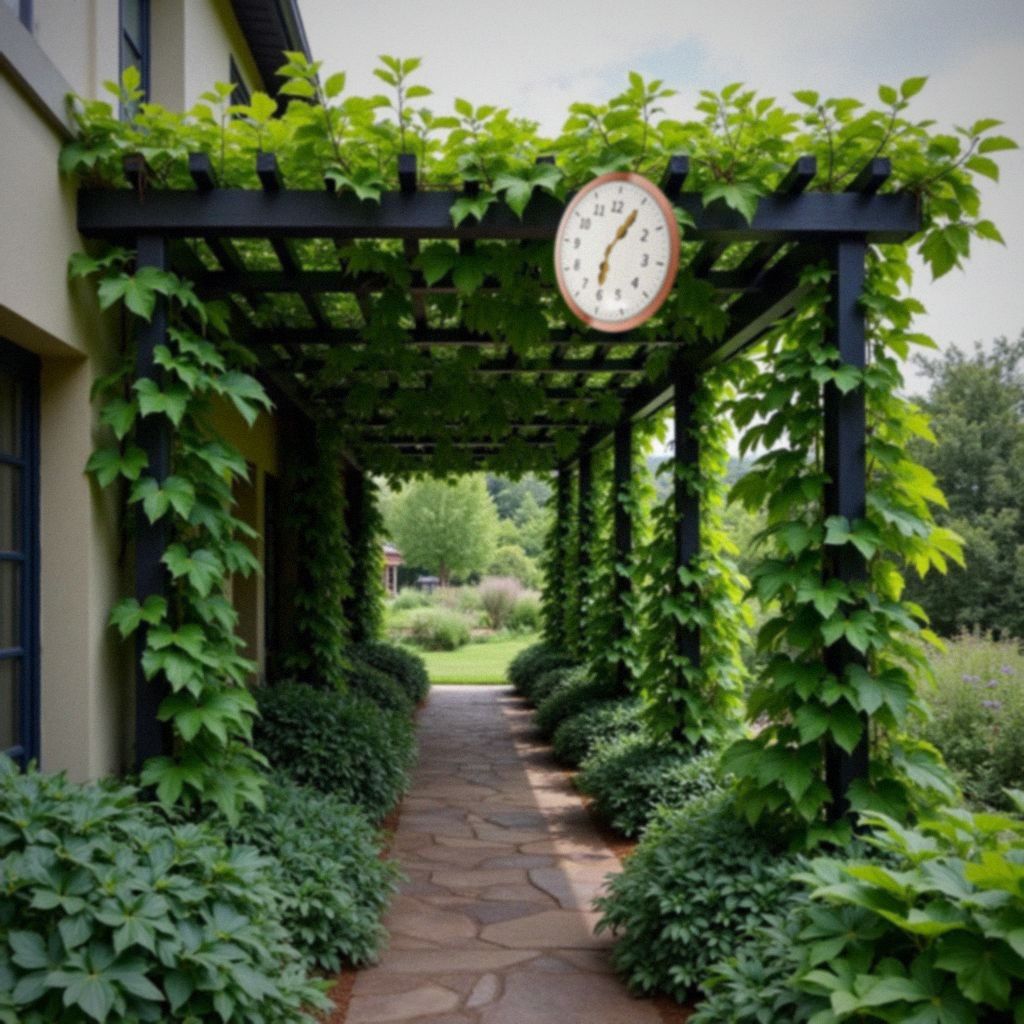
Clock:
6.05
